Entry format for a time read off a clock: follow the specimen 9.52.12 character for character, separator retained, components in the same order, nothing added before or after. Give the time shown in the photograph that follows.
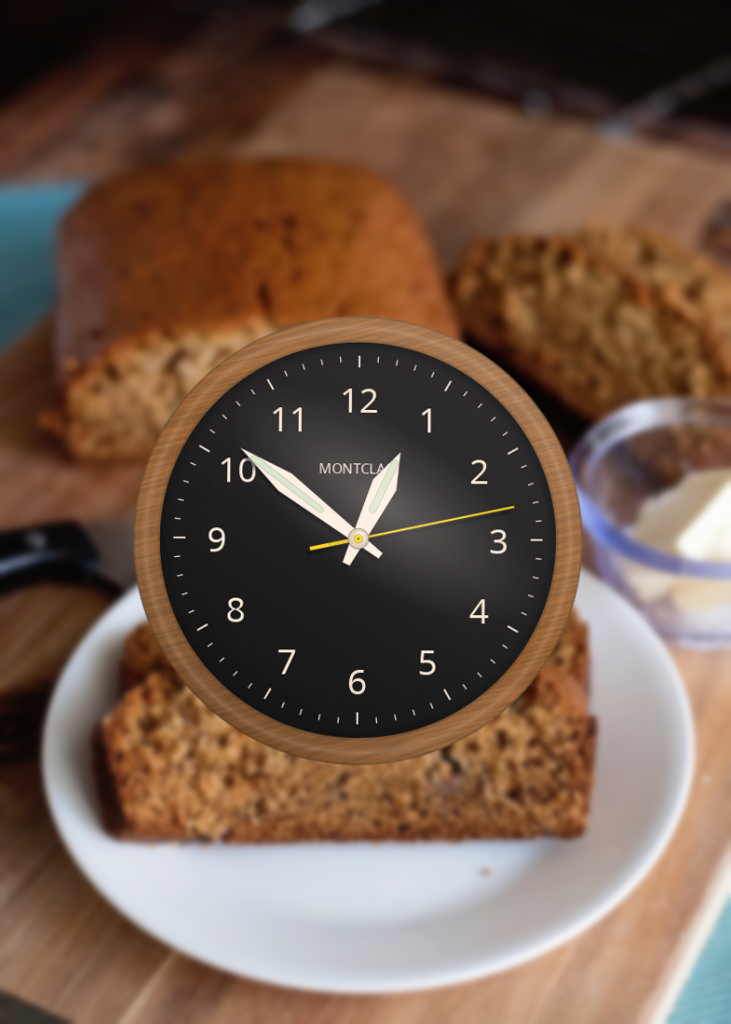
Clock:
12.51.13
